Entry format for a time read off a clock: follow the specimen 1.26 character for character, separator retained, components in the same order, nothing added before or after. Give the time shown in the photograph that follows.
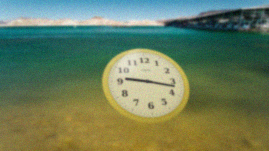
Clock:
9.17
